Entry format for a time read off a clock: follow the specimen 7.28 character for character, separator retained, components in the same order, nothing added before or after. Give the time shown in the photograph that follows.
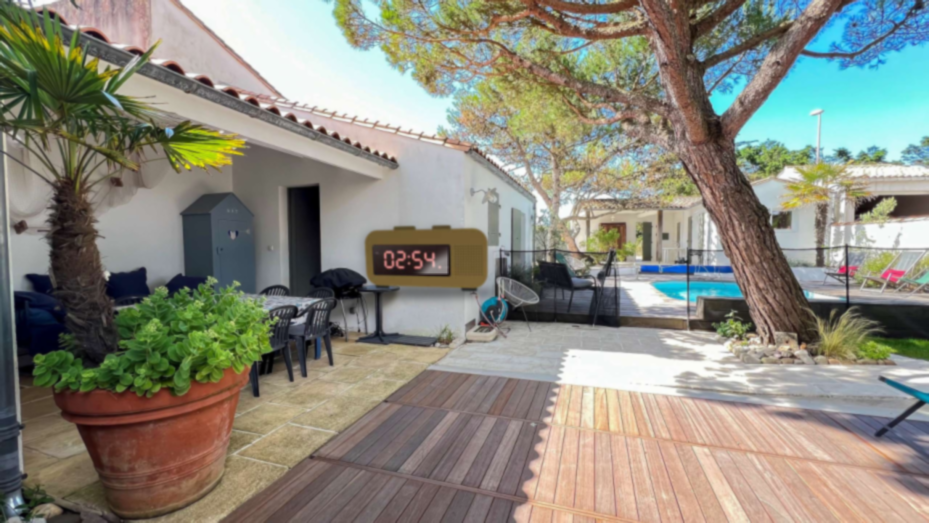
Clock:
2.54
